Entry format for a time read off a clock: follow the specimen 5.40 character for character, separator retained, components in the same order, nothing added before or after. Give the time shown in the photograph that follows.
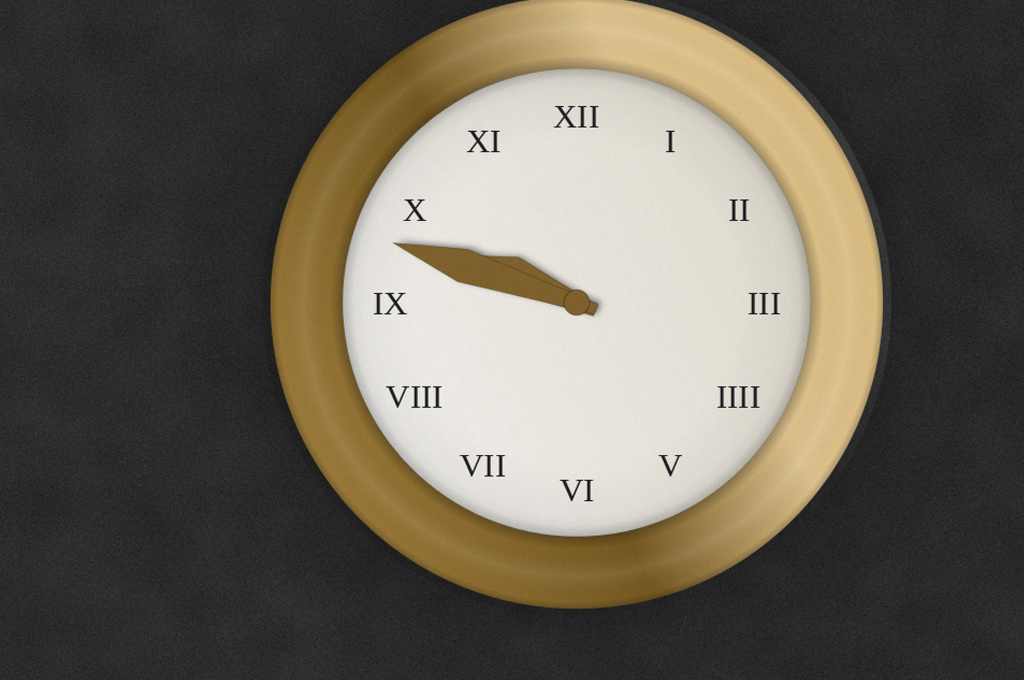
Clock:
9.48
